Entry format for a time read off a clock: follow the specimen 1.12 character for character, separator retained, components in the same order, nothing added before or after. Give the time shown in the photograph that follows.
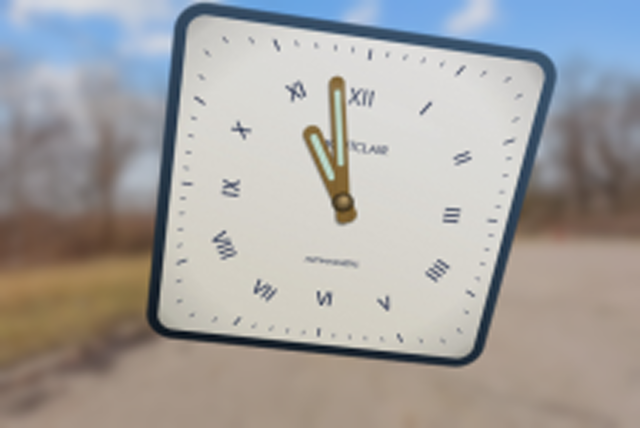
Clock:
10.58
